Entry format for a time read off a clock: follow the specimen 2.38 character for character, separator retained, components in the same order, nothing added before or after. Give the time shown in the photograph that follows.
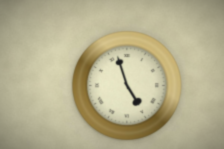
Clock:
4.57
